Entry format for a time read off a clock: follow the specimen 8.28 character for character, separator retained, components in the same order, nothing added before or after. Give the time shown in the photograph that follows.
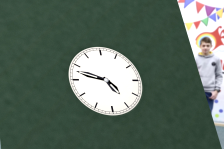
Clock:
4.48
